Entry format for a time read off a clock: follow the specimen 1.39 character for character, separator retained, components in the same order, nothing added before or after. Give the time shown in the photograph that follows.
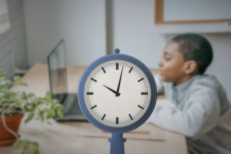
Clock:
10.02
